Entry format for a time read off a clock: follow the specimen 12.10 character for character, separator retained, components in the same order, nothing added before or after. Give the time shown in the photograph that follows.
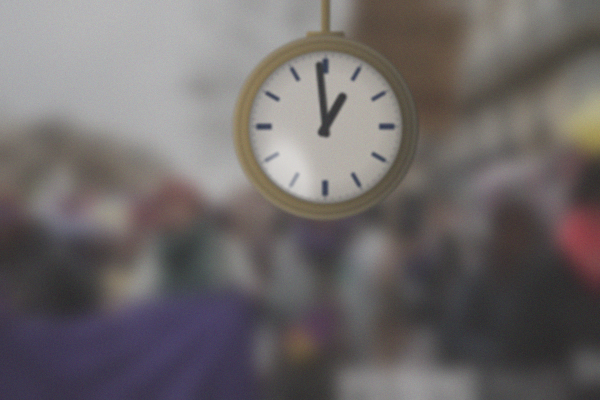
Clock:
12.59
